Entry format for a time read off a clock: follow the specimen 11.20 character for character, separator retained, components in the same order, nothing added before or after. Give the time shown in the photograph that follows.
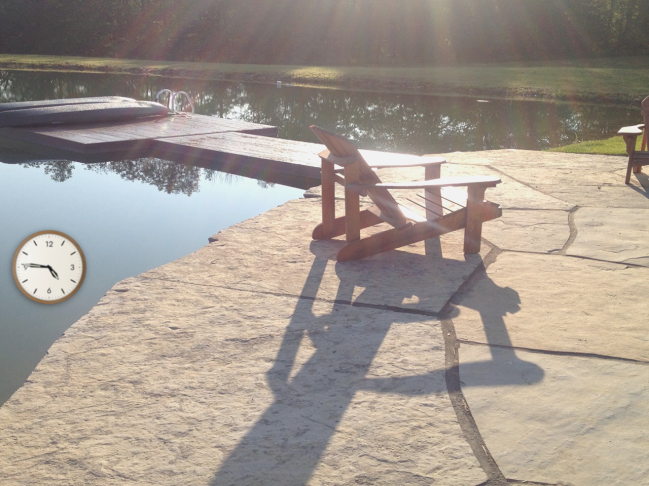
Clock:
4.46
